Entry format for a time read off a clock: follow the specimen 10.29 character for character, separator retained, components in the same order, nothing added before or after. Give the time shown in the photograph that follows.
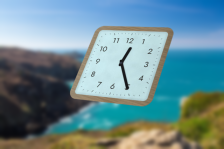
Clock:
12.25
